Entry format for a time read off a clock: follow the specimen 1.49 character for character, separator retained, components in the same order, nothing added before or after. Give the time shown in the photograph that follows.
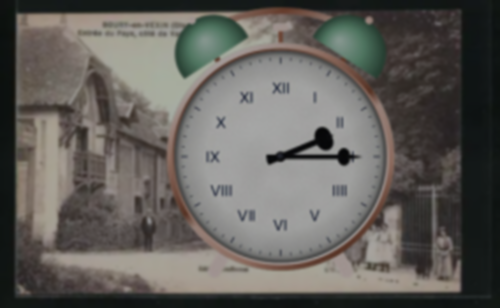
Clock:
2.15
